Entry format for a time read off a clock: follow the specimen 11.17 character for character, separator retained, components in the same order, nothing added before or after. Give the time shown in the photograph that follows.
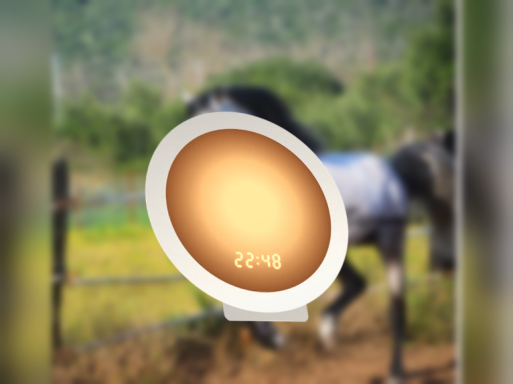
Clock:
22.48
